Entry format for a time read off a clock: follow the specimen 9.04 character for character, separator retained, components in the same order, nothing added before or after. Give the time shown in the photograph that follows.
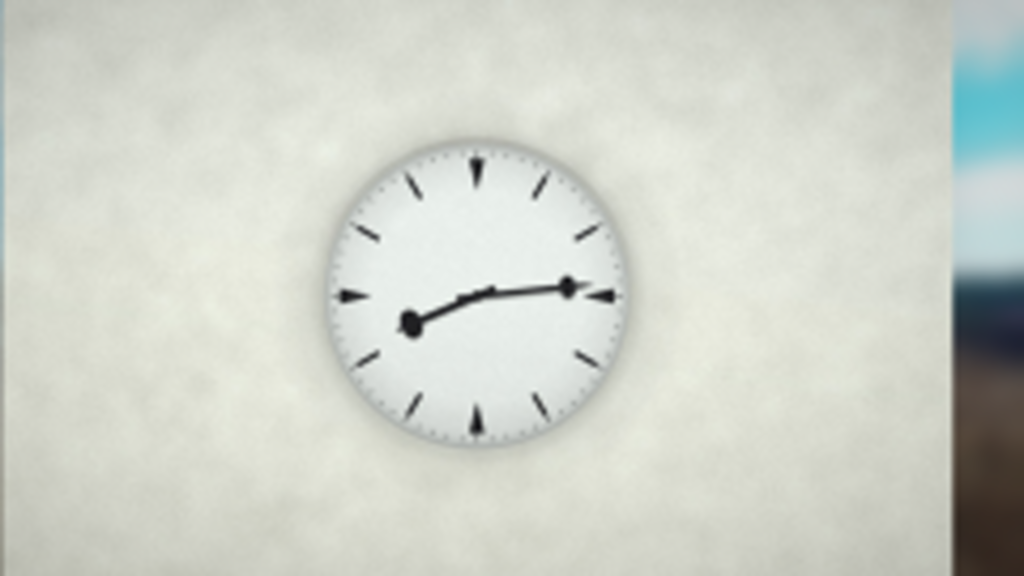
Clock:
8.14
